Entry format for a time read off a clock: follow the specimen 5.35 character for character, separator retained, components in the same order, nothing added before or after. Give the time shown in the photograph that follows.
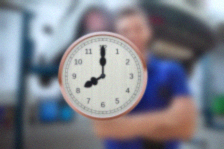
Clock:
8.00
